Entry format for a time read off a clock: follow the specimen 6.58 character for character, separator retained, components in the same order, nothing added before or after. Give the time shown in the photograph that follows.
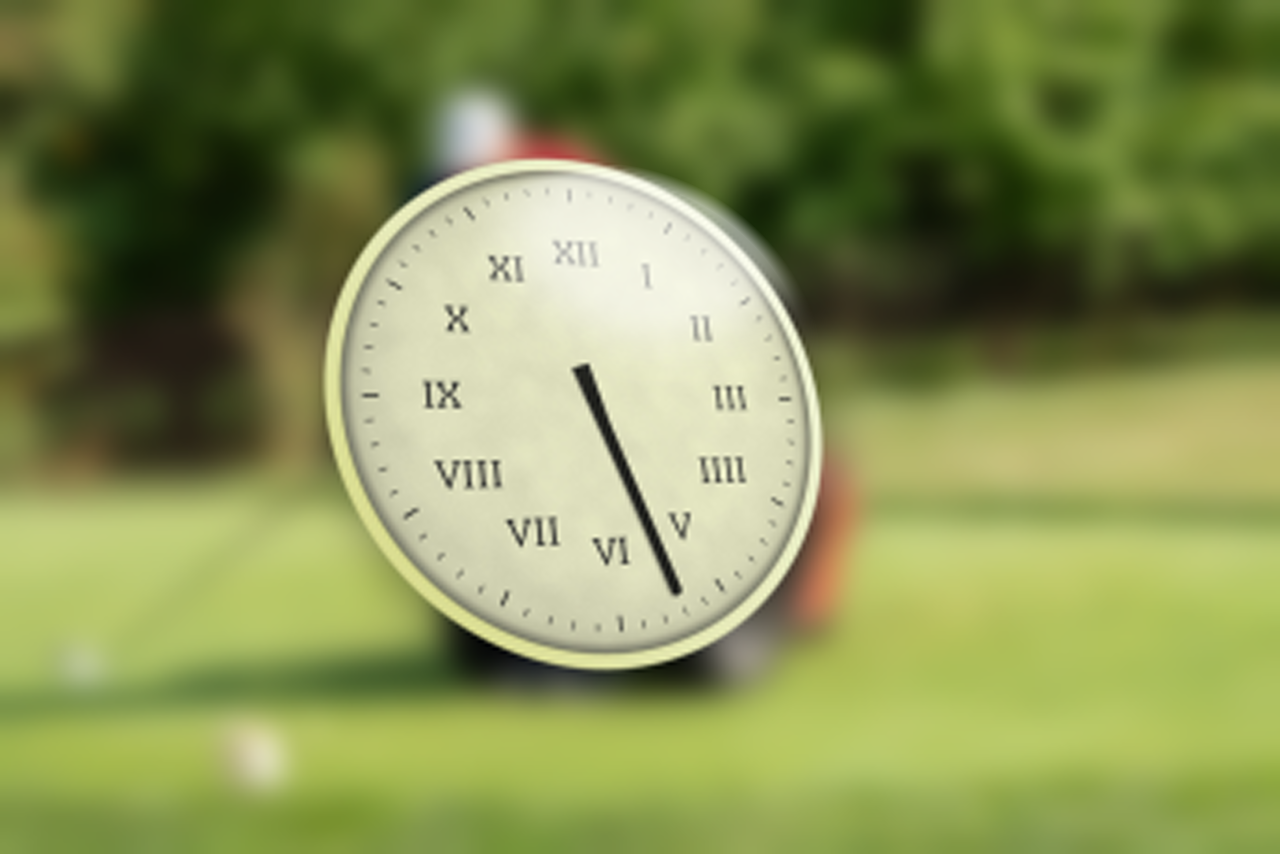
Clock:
5.27
